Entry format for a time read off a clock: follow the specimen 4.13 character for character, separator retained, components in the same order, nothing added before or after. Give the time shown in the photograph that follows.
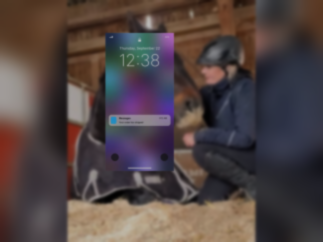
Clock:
12.38
